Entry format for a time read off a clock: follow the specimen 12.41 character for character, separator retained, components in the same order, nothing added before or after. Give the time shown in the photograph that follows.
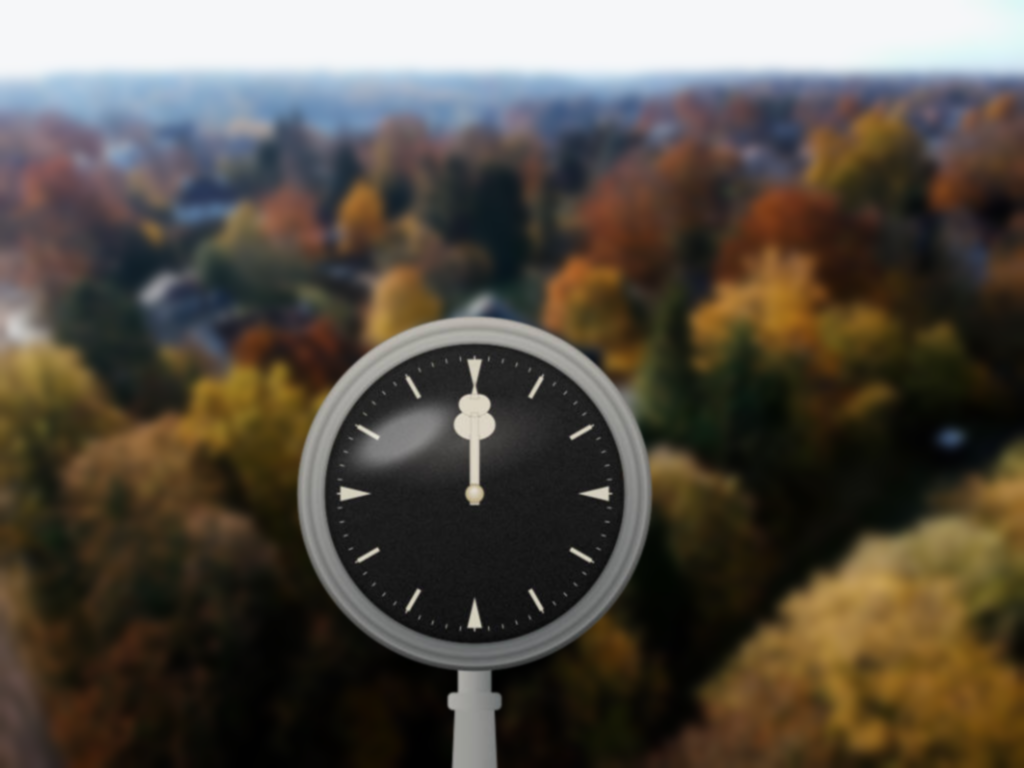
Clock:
12.00
